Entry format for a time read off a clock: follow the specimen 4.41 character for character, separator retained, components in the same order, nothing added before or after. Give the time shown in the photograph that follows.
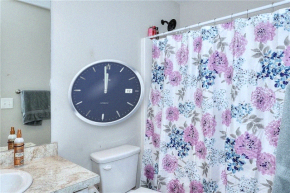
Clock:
11.59
